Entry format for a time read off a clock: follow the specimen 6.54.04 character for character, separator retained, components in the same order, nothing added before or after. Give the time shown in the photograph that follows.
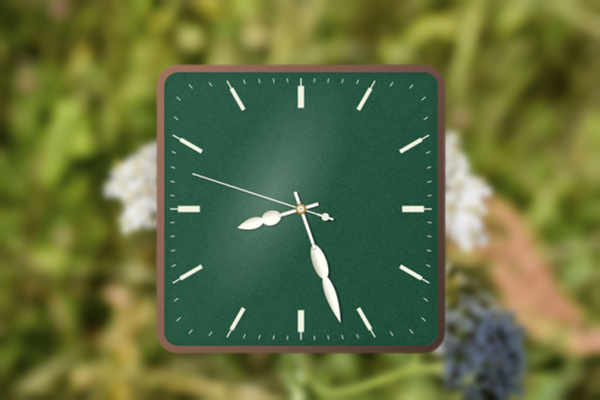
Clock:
8.26.48
